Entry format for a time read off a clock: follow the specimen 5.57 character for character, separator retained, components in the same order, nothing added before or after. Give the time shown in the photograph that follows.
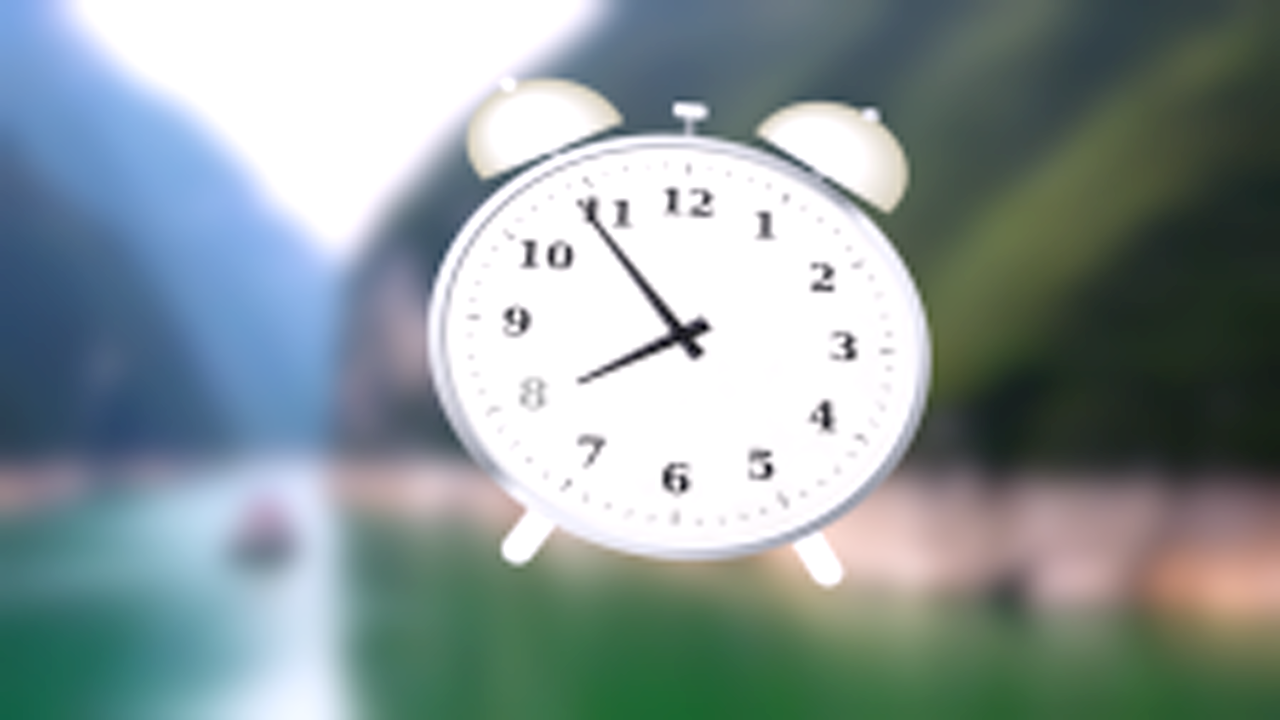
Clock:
7.54
